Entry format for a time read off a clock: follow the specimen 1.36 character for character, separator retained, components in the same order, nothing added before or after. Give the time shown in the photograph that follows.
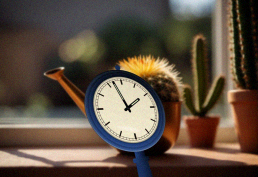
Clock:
1.57
